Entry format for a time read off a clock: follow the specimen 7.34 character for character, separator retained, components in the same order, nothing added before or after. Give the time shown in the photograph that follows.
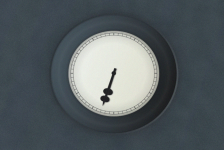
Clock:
6.33
